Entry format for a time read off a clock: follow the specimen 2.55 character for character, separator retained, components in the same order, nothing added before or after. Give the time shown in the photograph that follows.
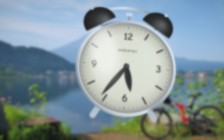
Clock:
5.36
